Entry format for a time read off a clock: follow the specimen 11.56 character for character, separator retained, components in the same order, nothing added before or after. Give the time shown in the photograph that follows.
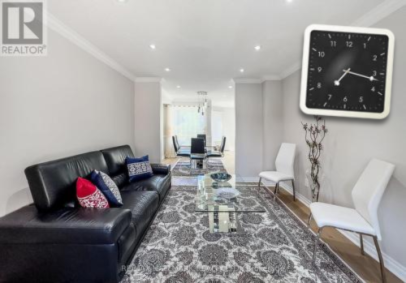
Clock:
7.17
